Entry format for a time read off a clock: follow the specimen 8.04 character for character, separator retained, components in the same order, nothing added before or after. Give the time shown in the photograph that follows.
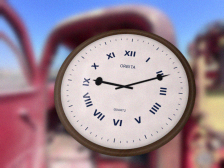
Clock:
9.11
